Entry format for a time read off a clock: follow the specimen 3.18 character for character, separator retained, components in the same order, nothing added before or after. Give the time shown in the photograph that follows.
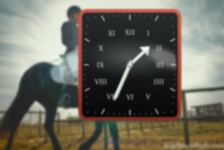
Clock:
1.34
